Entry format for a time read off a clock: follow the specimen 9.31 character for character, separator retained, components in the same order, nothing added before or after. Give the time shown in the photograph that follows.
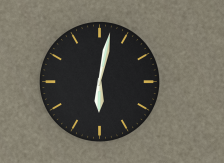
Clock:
6.02
